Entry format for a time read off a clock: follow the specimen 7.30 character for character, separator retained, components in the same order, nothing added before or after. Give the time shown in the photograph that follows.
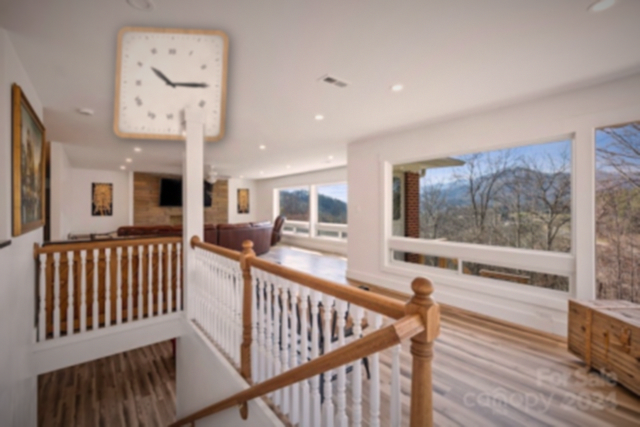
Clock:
10.15
